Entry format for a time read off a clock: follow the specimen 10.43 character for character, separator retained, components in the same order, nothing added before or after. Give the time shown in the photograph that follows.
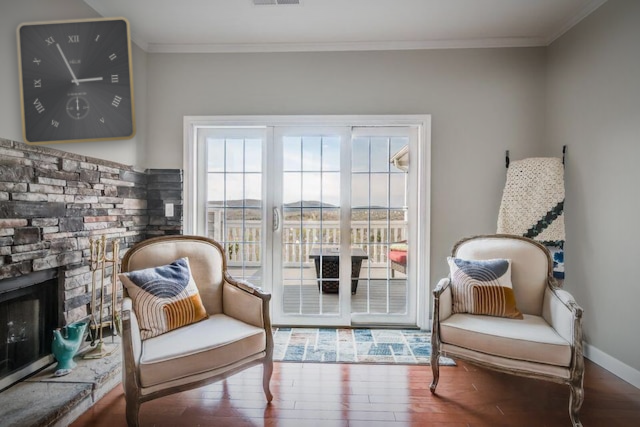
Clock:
2.56
